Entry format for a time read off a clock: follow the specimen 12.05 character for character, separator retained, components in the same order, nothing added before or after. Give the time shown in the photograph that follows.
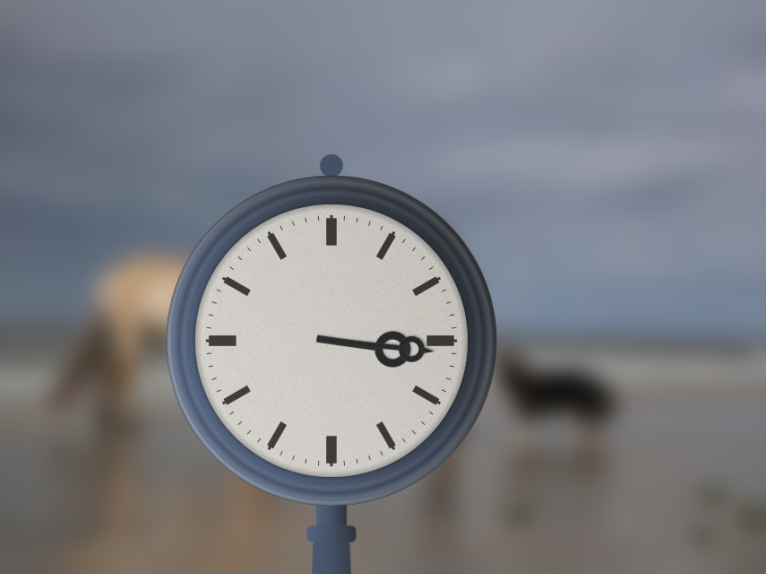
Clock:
3.16
